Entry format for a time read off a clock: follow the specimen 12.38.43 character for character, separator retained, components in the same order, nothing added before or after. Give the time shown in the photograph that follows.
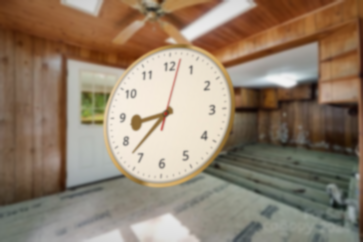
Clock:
8.37.02
